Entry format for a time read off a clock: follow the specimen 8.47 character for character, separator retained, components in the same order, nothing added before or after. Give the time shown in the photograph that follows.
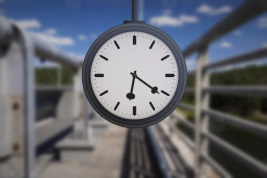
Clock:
6.21
